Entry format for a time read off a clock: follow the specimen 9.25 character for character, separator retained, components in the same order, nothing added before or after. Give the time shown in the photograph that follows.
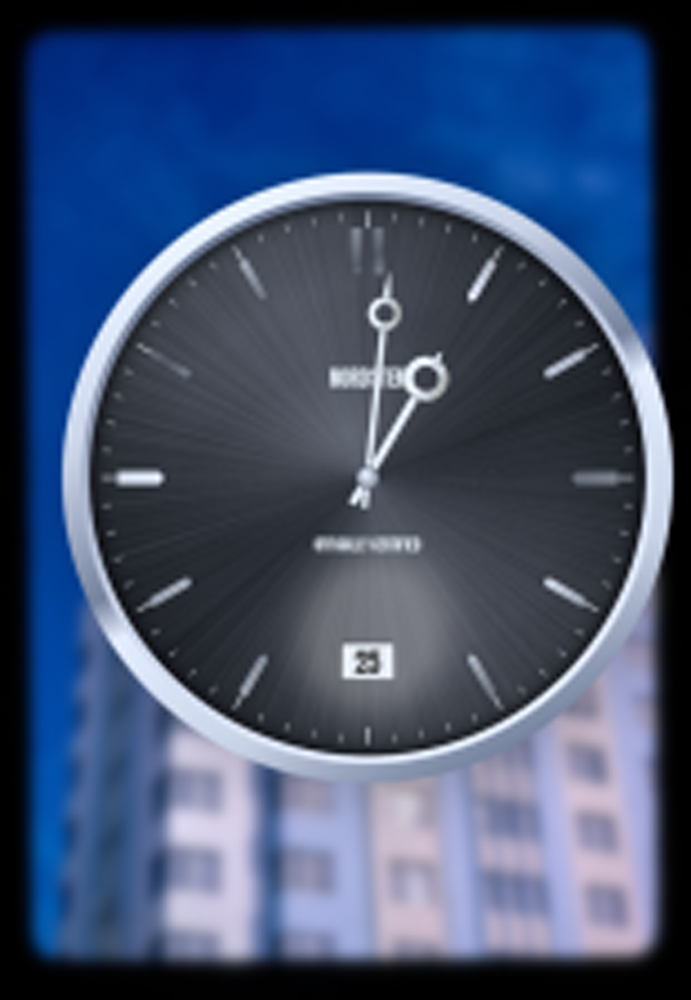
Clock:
1.01
